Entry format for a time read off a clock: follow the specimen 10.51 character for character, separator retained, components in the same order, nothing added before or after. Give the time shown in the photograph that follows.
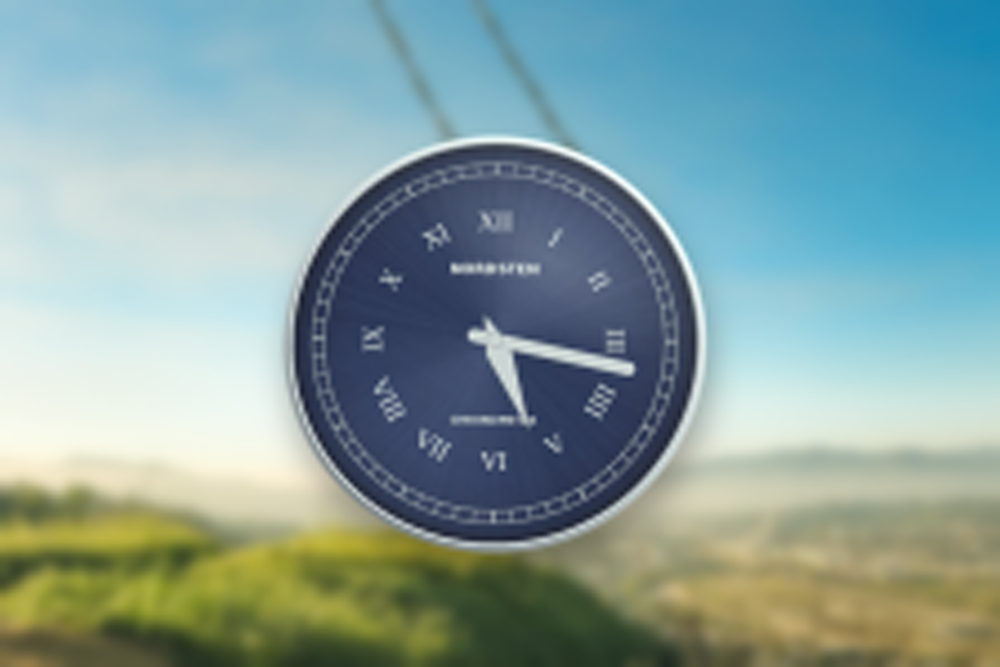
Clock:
5.17
